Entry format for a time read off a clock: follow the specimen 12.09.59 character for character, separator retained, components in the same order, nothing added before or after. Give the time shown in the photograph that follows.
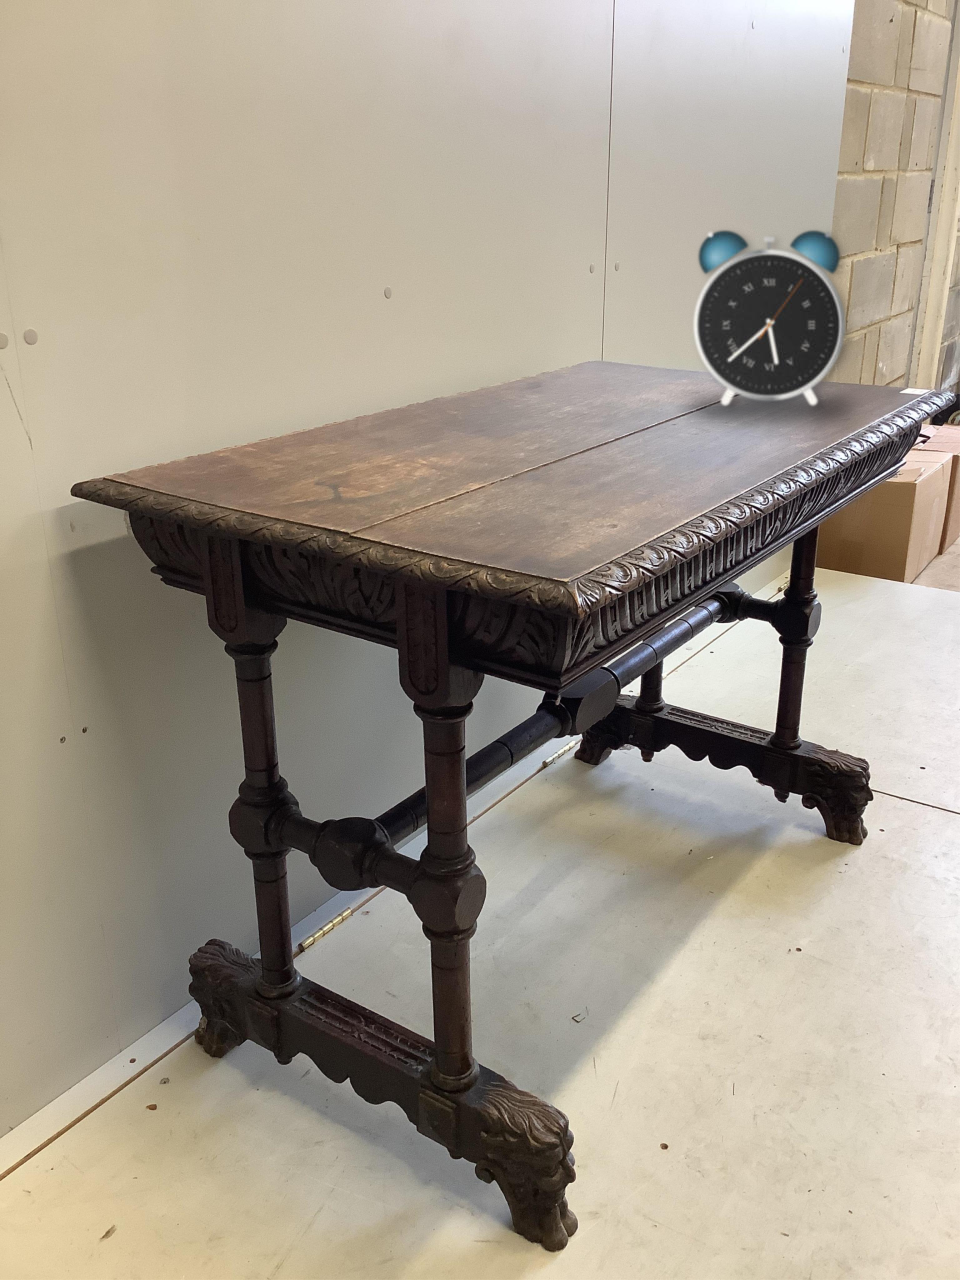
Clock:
5.38.06
